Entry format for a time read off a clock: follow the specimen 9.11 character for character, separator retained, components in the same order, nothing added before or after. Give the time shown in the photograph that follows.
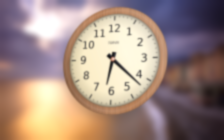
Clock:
6.22
